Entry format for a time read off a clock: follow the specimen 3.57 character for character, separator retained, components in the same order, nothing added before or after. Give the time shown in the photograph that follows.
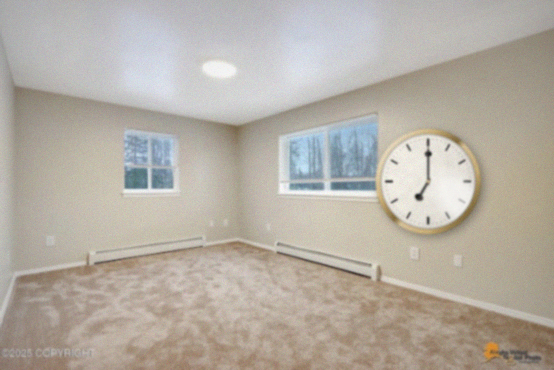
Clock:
7.00
